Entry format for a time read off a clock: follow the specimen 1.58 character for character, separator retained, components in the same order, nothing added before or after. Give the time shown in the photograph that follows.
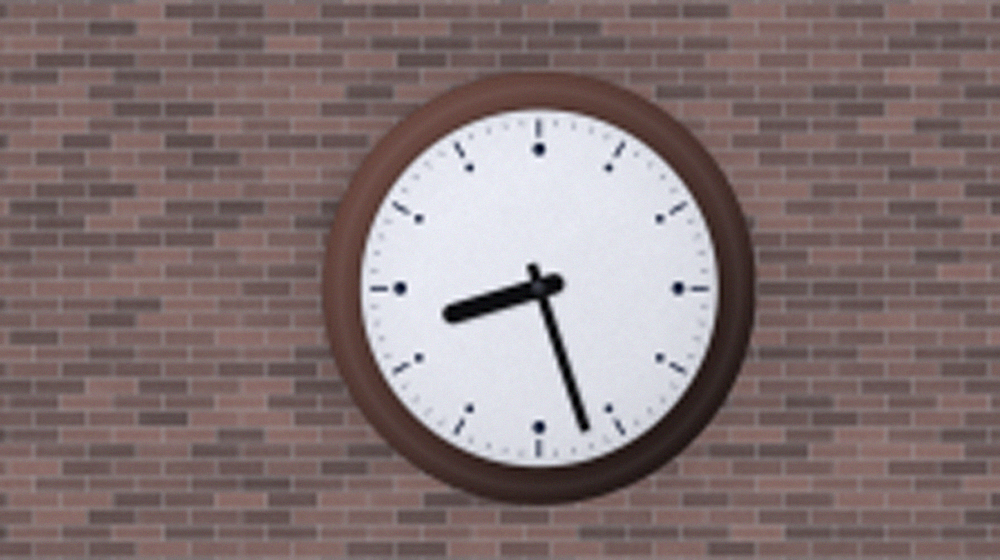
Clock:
8.27
